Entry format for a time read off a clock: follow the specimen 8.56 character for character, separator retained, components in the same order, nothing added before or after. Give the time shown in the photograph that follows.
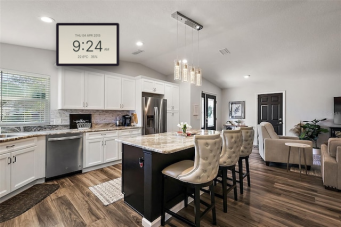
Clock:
9.24
